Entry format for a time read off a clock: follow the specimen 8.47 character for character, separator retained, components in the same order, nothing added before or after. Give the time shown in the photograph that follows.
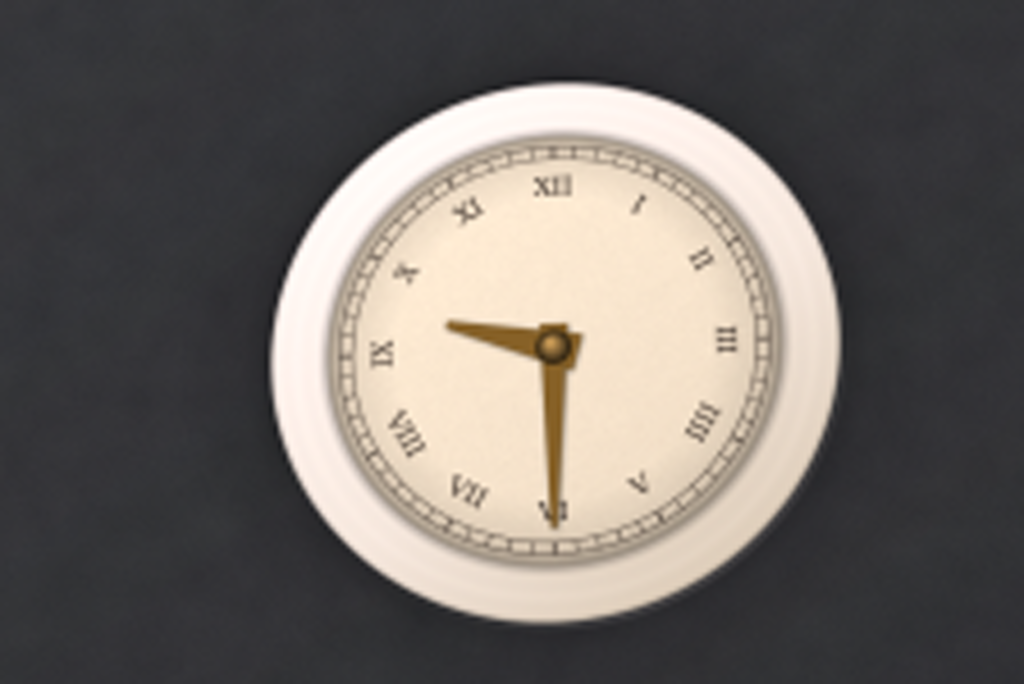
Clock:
9.30
